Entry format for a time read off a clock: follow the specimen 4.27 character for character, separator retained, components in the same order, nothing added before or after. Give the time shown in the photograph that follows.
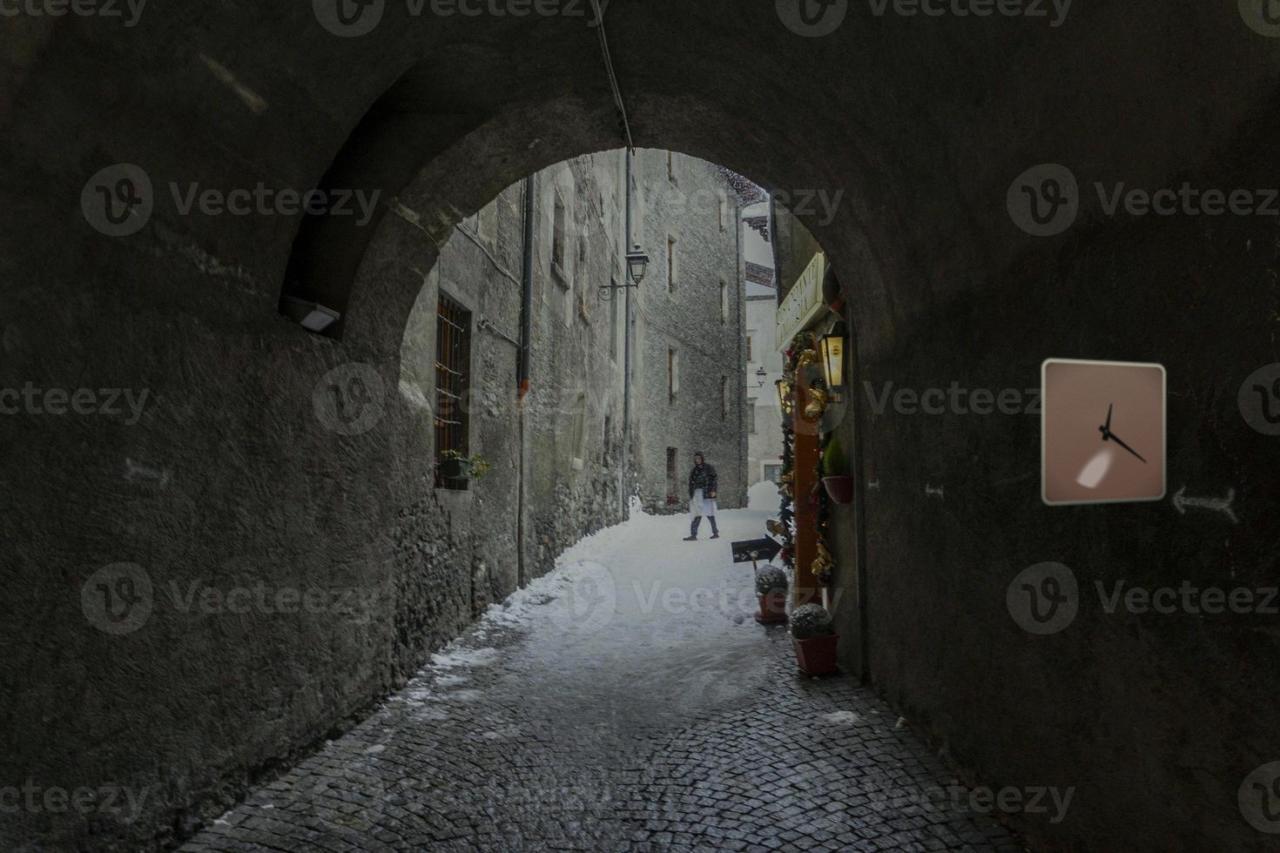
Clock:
12.21
